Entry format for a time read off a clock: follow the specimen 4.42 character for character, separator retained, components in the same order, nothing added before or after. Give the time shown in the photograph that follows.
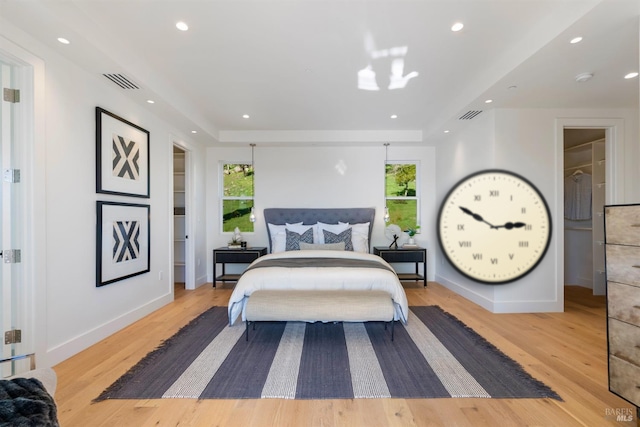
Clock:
2.50
